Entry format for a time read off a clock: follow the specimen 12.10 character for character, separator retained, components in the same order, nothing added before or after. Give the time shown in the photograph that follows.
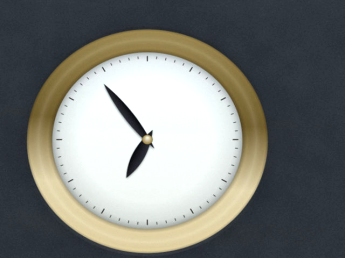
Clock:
6.54
